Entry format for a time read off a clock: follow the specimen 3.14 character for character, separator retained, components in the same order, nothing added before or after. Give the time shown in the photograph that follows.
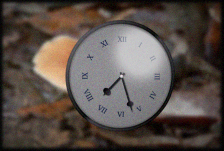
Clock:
7.27
